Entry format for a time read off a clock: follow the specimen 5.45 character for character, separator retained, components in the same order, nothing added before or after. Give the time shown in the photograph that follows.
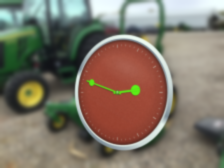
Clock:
2.48
